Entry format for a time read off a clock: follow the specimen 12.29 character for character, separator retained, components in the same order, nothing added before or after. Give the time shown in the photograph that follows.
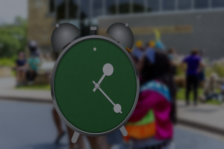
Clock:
1.23
